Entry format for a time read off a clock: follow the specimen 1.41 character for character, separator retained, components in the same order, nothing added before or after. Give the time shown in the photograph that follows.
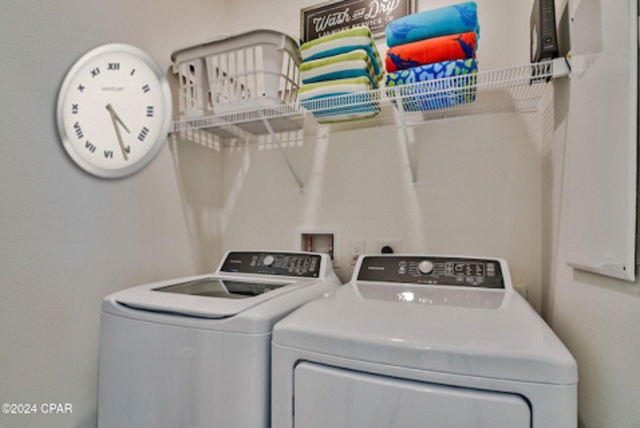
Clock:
4.26
